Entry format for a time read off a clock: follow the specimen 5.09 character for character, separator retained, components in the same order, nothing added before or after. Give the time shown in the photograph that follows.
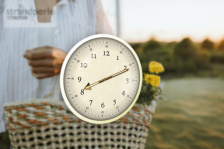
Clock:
8.11
